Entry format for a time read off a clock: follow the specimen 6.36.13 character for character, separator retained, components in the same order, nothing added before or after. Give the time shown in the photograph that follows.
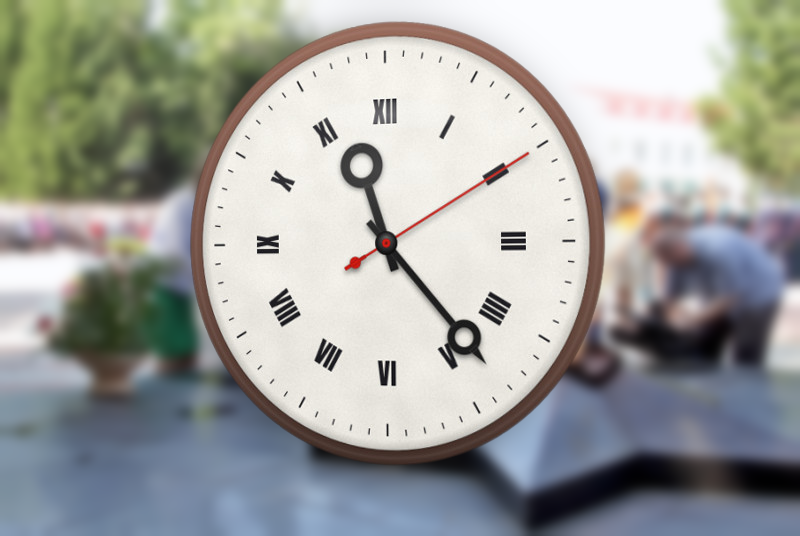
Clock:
11.23.10
